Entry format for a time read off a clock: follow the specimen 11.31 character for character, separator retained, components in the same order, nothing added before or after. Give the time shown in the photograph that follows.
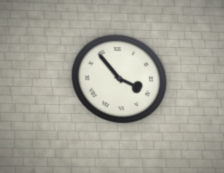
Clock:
3.54
